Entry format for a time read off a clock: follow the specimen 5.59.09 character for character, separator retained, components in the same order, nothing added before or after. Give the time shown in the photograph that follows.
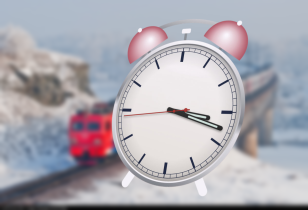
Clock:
3.17.44
